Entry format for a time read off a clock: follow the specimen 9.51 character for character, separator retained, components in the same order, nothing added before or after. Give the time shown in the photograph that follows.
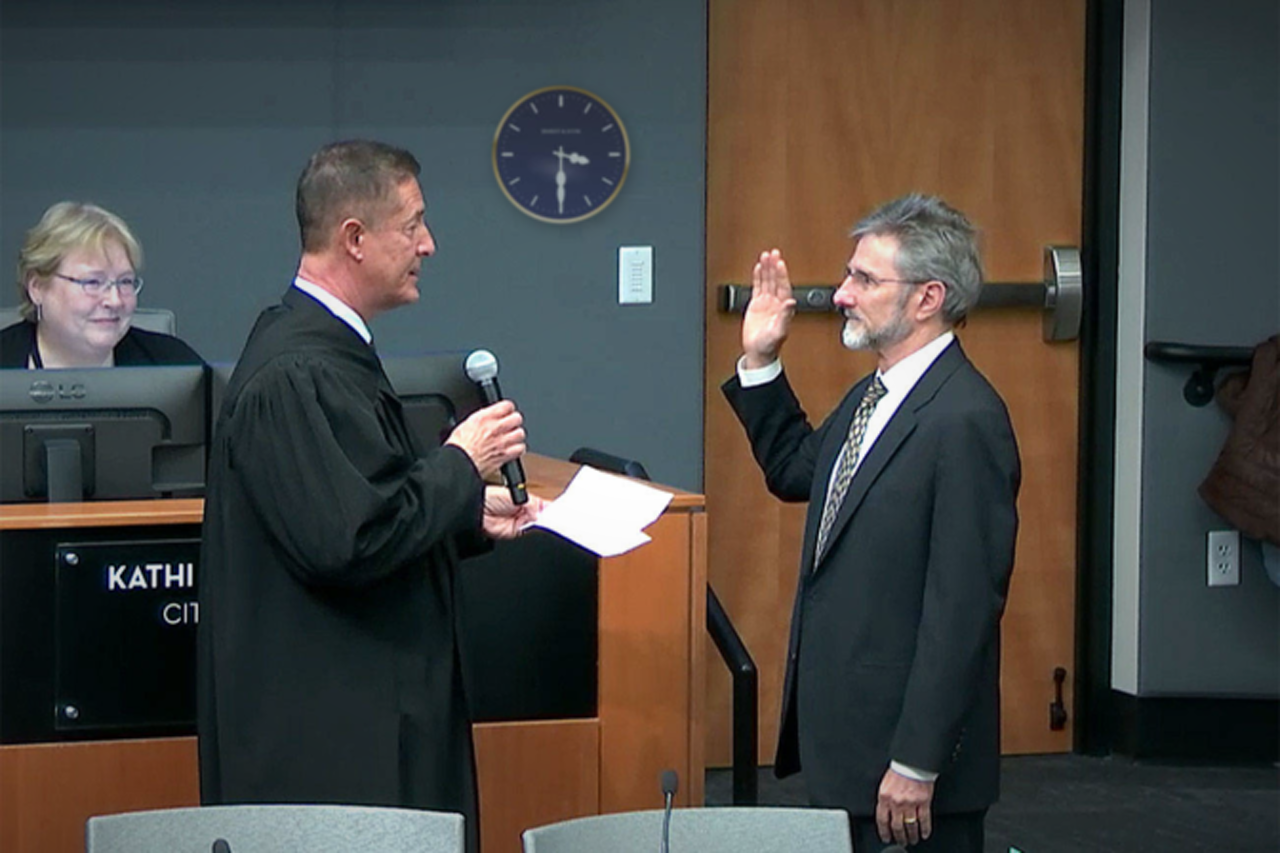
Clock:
3.30
